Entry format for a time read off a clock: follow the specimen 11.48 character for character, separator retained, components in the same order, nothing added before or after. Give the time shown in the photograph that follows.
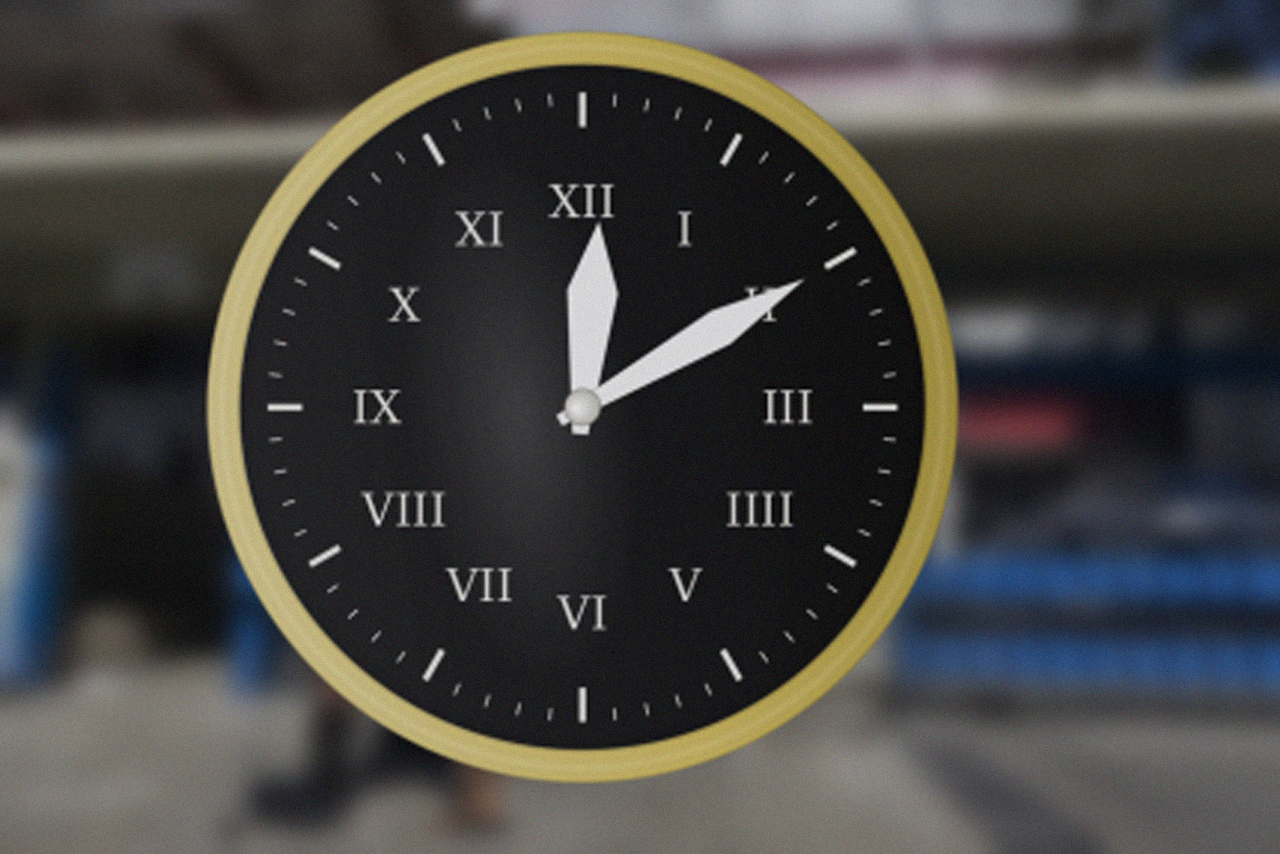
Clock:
12.10
